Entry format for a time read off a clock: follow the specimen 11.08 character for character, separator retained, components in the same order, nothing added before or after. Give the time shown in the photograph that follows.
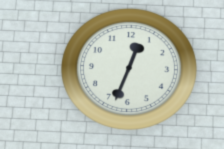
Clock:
12.33
